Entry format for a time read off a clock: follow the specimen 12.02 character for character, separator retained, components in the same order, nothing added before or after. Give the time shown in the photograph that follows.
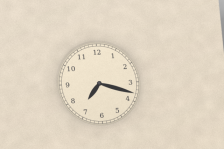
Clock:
7.18
